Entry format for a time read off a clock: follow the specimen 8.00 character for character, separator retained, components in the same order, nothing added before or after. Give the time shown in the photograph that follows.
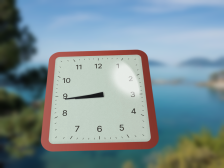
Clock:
8.44
